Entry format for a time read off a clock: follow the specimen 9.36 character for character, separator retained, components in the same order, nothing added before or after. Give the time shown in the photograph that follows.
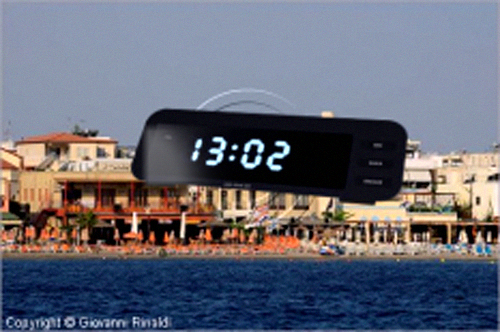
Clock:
13.02
